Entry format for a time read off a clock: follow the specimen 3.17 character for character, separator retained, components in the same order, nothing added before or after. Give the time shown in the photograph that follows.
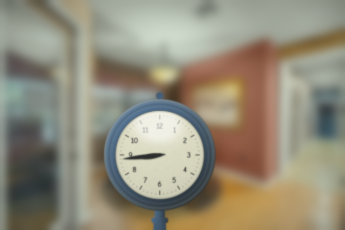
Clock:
8.44
